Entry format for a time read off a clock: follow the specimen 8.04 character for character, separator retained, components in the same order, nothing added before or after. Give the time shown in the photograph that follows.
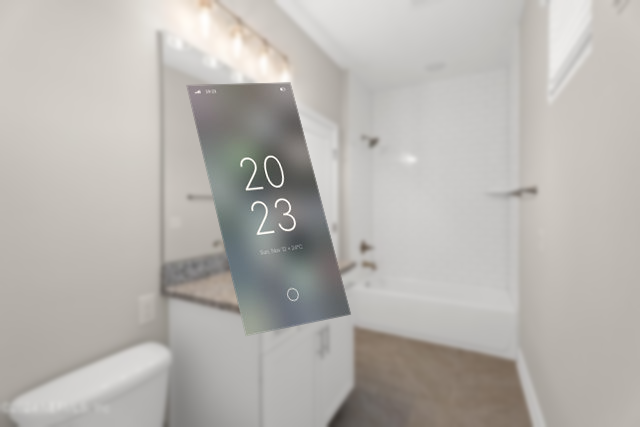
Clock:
20.23
